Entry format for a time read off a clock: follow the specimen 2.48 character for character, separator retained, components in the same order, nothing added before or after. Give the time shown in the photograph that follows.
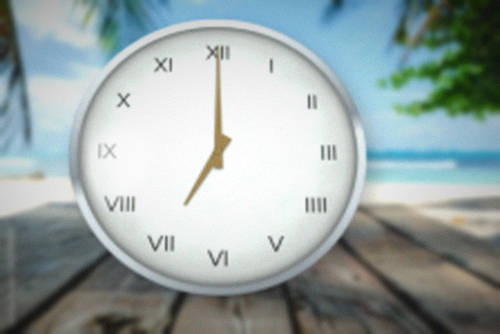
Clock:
7.00
